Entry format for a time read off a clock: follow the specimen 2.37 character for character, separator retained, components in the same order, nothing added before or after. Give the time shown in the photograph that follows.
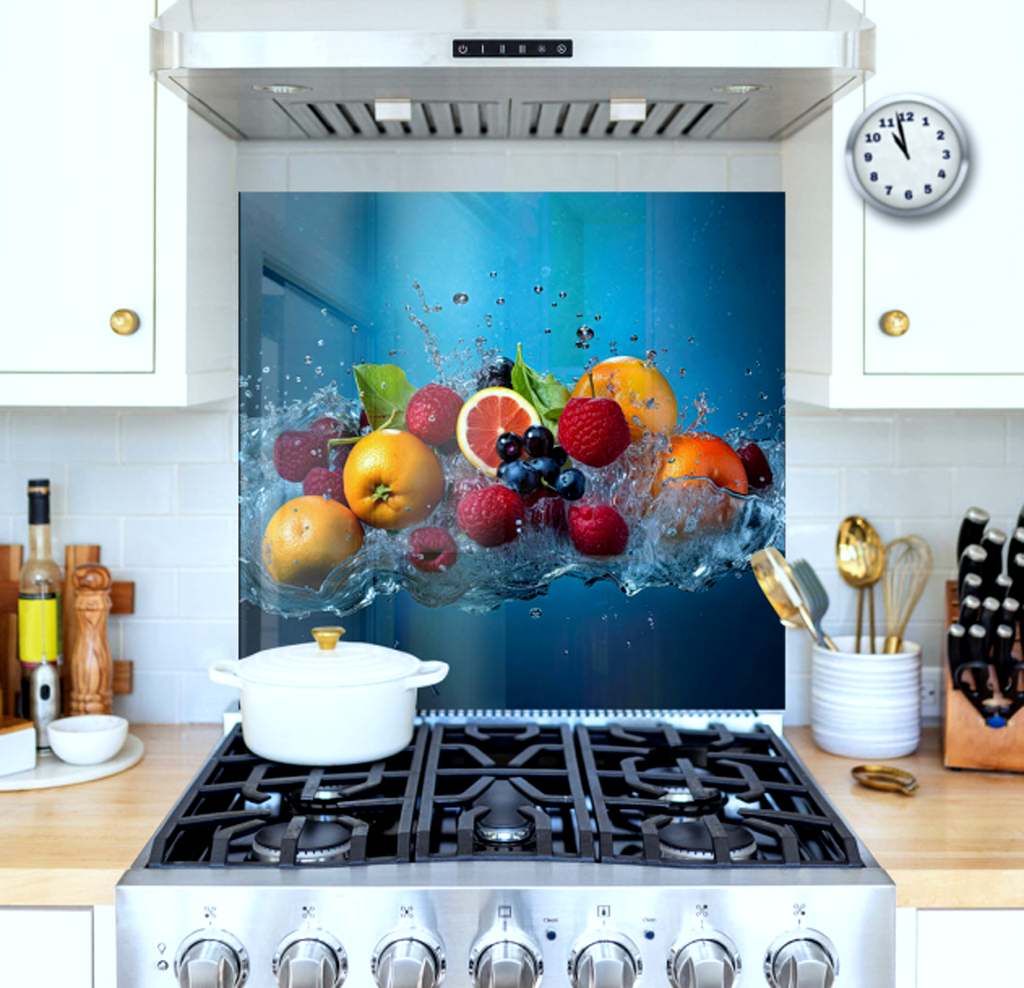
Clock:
10.58
